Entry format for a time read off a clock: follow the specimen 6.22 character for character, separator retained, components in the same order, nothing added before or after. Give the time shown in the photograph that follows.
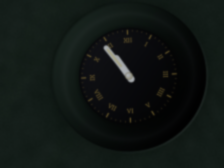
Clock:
10.54
